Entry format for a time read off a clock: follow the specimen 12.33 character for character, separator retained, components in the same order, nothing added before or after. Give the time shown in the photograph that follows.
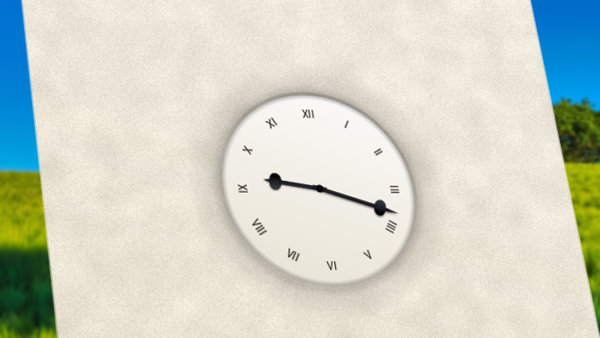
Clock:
9.18
